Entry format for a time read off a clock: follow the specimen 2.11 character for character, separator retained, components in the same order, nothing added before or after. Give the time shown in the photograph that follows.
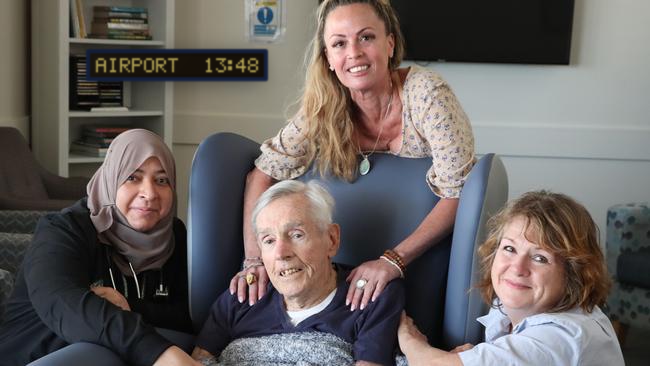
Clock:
13.48
